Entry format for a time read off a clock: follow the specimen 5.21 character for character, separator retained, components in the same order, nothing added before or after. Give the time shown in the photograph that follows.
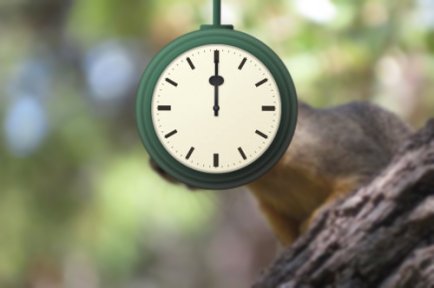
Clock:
12.00
